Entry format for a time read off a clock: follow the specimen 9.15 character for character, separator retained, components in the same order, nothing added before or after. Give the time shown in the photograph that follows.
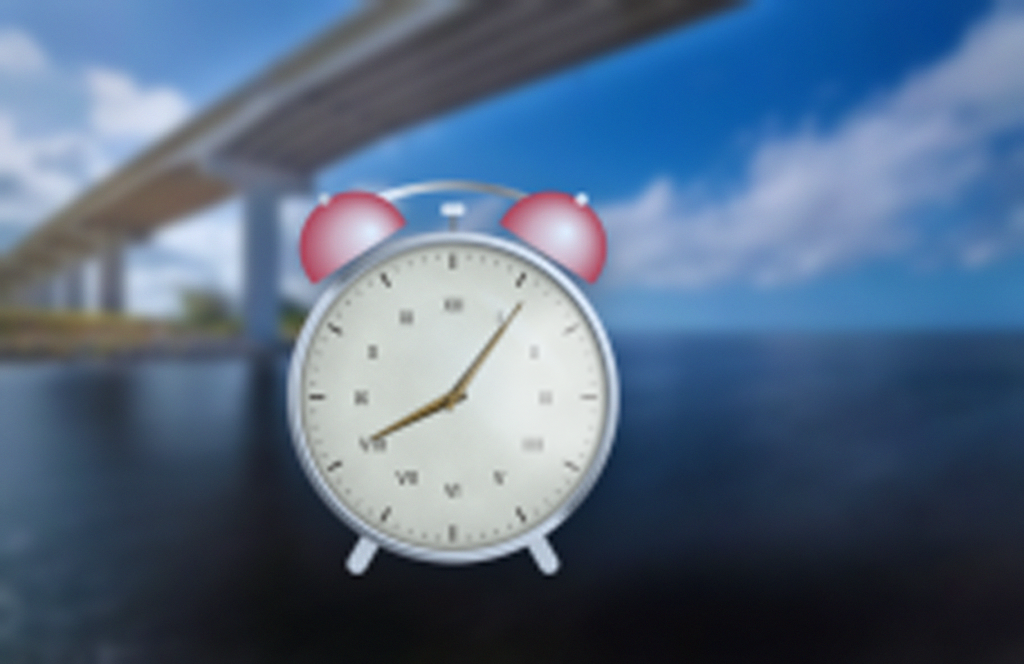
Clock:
8.06
